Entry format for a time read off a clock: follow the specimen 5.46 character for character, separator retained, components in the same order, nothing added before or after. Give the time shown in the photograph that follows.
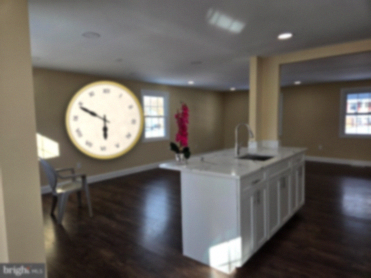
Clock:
5.49
